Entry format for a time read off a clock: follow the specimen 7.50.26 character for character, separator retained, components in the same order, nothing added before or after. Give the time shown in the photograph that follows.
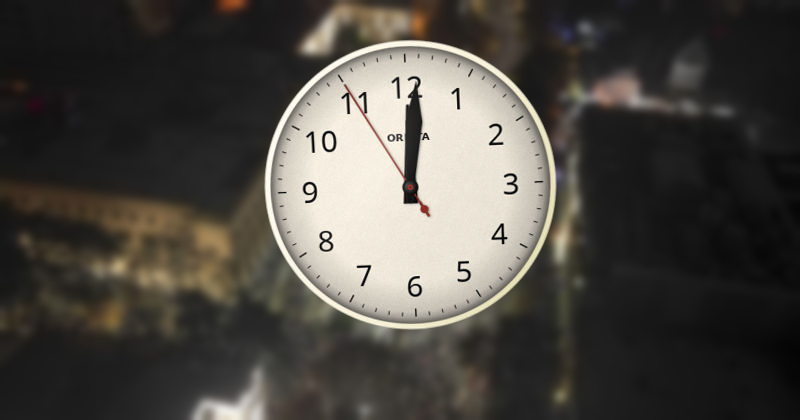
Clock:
12.00.55
